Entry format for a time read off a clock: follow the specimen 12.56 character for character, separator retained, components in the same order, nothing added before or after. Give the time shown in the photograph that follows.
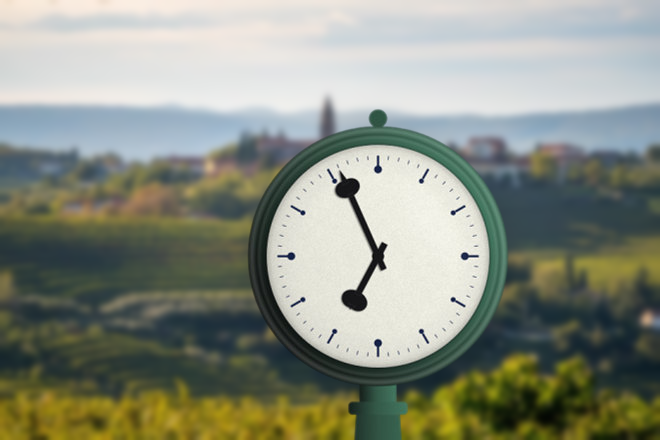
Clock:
6.56
